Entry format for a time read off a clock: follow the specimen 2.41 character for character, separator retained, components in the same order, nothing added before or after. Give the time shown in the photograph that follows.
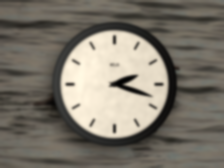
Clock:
2.18
